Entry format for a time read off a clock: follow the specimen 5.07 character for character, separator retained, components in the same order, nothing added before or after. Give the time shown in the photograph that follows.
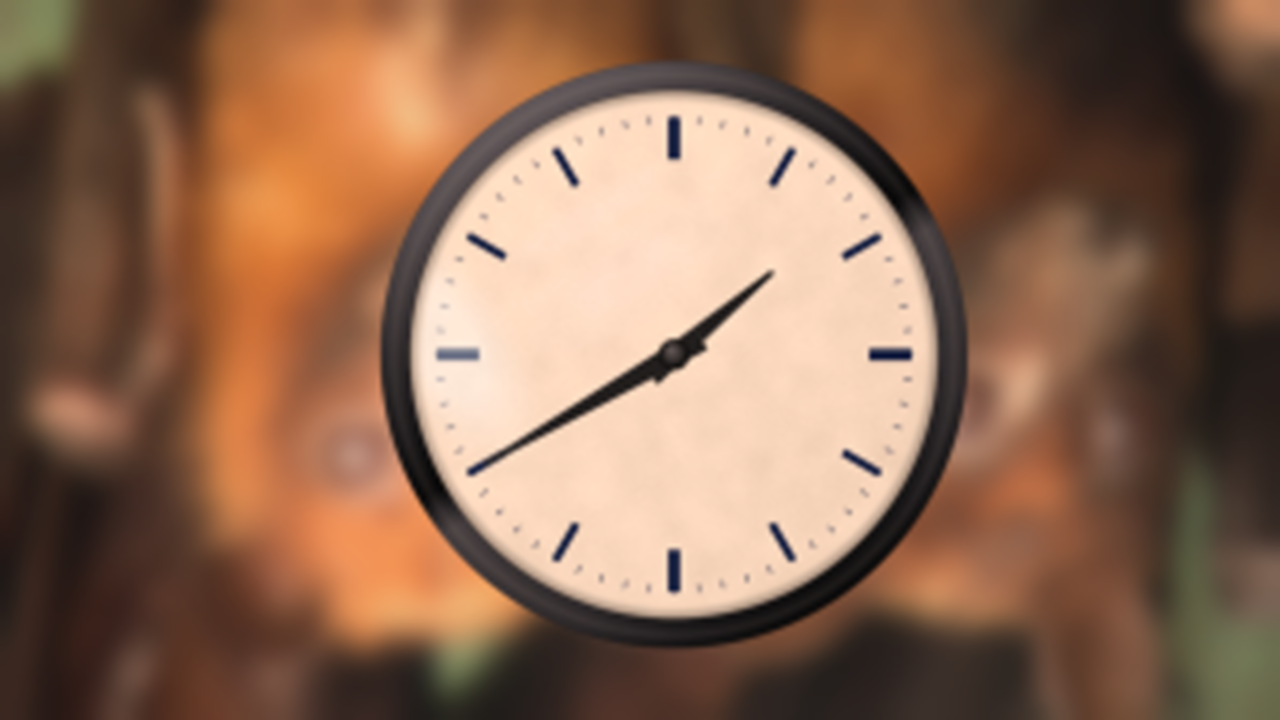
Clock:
1.40
